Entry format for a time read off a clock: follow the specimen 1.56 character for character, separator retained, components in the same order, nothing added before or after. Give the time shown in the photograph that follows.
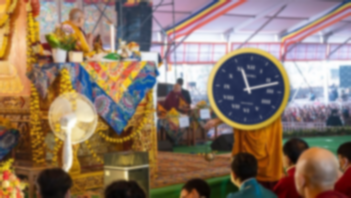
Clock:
11.12
